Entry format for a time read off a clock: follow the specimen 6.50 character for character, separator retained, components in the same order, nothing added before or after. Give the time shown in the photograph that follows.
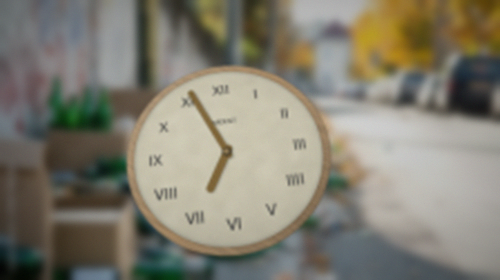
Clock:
6.56
